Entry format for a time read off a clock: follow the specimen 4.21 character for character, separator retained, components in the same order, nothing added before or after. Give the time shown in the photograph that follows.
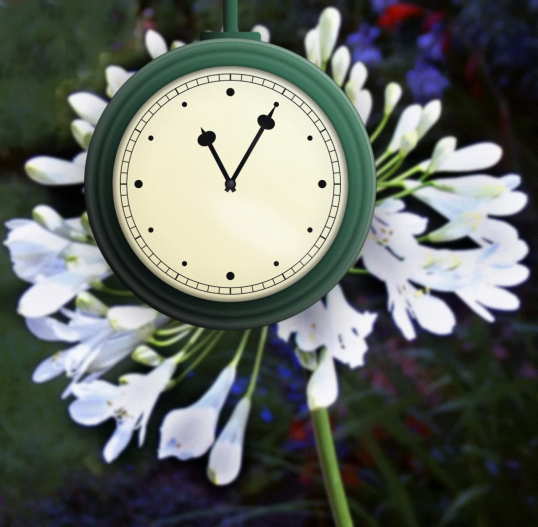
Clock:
11.05
